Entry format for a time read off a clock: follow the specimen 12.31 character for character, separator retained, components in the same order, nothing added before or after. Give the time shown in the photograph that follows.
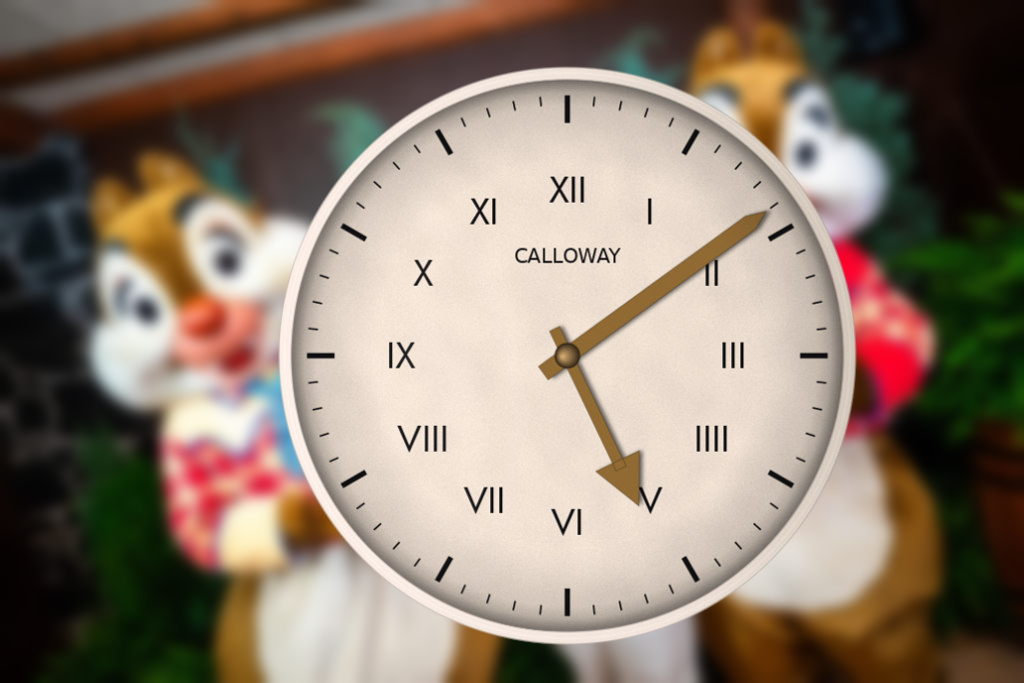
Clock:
5.09
